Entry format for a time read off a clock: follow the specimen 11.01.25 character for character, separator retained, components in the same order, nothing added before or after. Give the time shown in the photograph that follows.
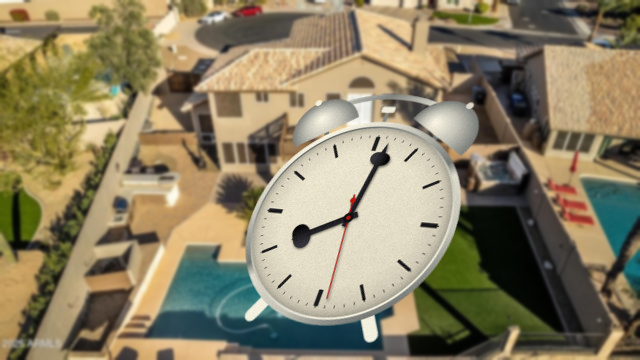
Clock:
8.01.29
